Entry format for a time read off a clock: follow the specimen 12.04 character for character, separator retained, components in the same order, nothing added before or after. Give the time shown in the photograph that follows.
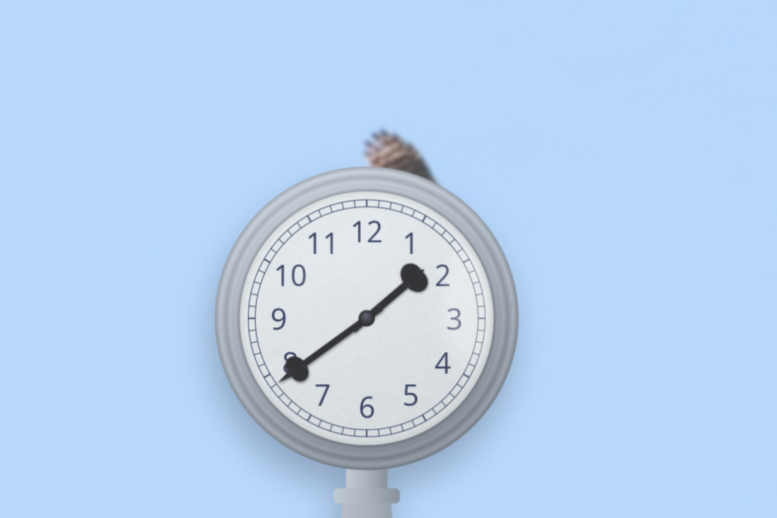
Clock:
1.39
